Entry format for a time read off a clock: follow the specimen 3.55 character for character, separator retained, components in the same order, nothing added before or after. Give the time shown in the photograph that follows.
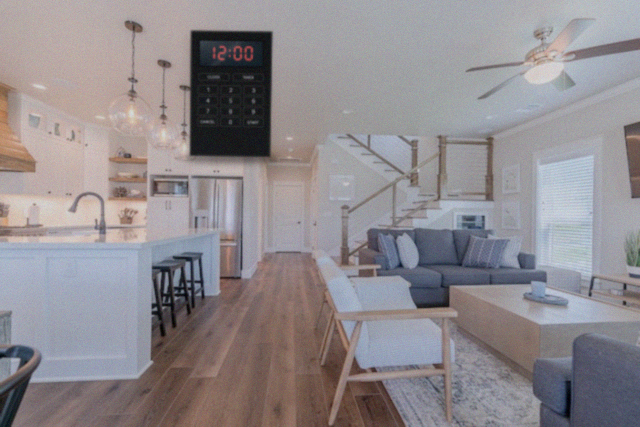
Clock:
12.00
